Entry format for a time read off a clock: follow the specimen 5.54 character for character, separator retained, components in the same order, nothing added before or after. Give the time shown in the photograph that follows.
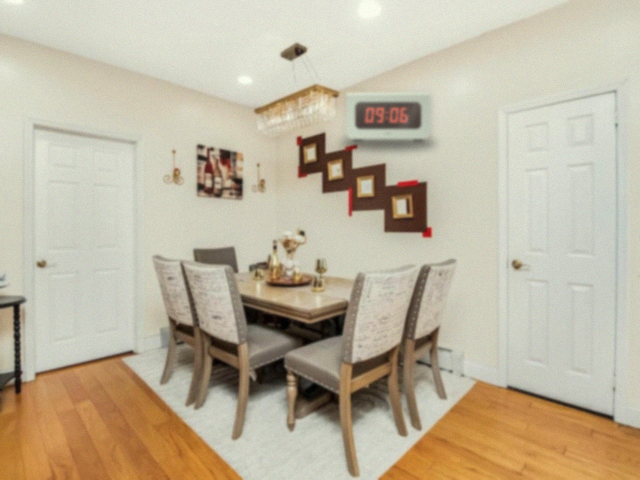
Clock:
9.06
